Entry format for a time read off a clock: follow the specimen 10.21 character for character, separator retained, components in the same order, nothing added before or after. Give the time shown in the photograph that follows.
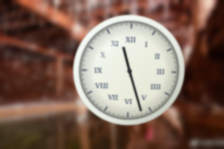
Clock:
11.27
